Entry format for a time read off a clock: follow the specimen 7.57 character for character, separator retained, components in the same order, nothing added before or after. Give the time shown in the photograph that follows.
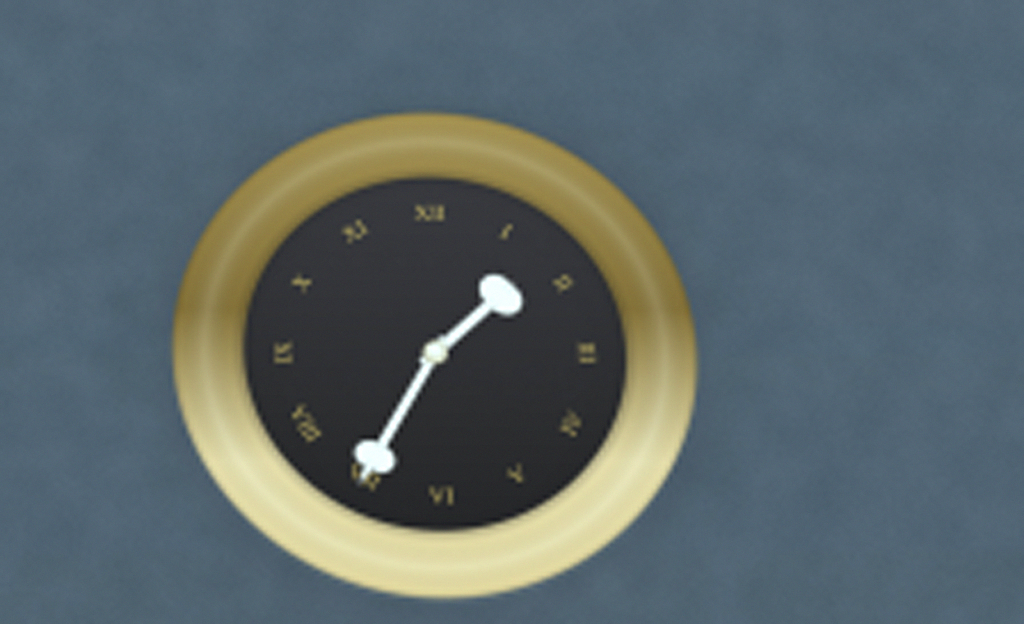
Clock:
1.35
